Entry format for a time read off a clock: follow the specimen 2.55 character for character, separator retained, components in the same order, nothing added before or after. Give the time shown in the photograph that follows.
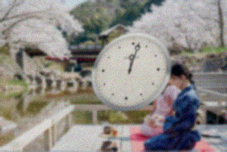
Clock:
12.02
